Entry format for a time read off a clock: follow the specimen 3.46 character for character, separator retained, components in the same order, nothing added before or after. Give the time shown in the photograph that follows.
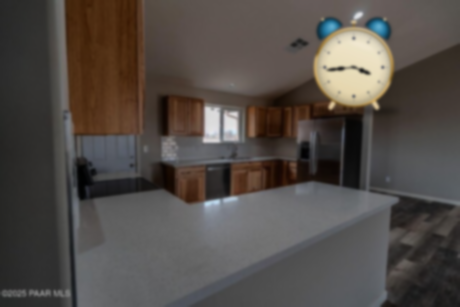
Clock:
3.44
